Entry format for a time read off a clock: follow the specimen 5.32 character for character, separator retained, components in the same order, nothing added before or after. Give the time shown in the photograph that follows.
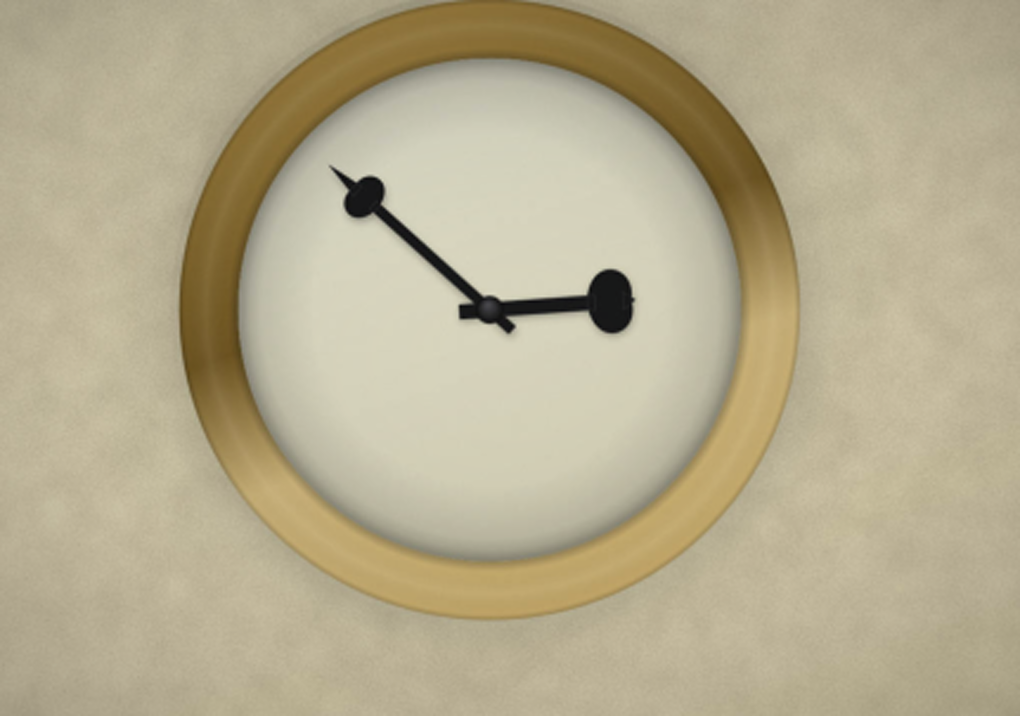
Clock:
2.52
